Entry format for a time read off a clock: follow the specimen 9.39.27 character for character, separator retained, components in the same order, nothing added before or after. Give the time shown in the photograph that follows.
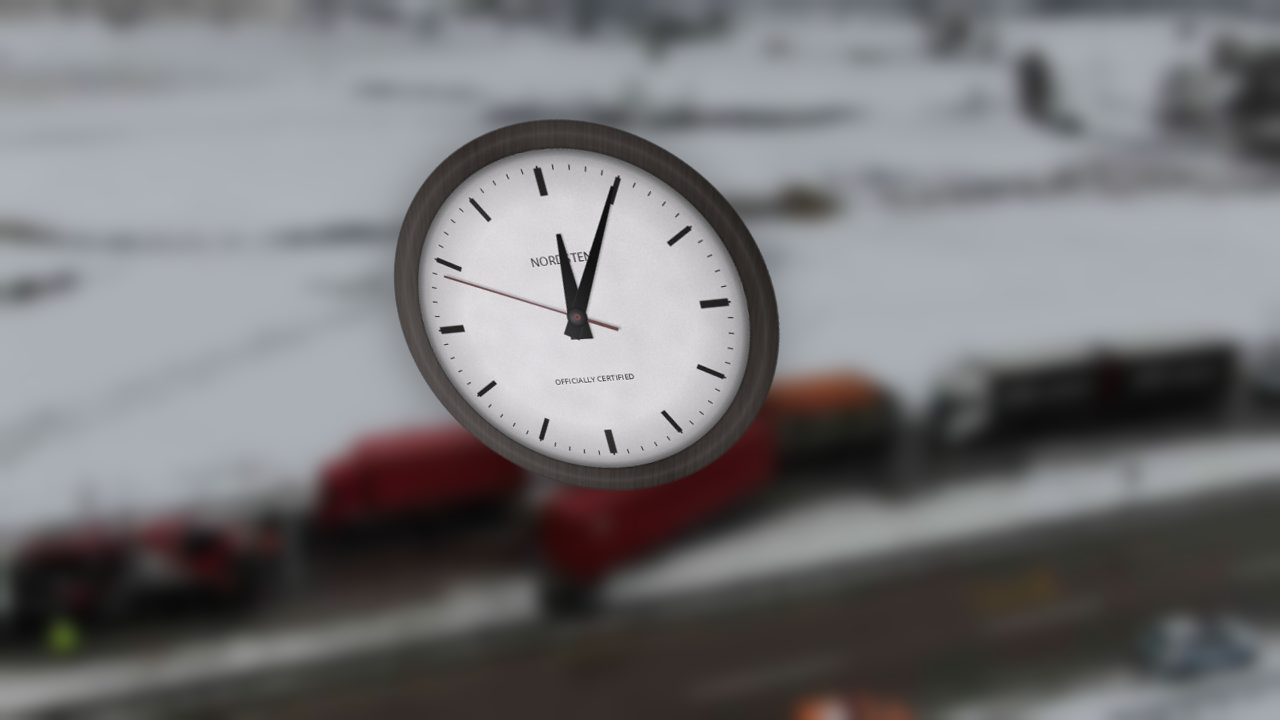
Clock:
12.04.49
